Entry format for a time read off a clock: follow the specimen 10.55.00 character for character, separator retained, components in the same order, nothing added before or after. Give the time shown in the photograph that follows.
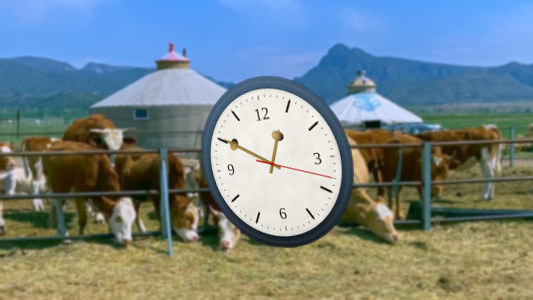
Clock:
12.50.18
